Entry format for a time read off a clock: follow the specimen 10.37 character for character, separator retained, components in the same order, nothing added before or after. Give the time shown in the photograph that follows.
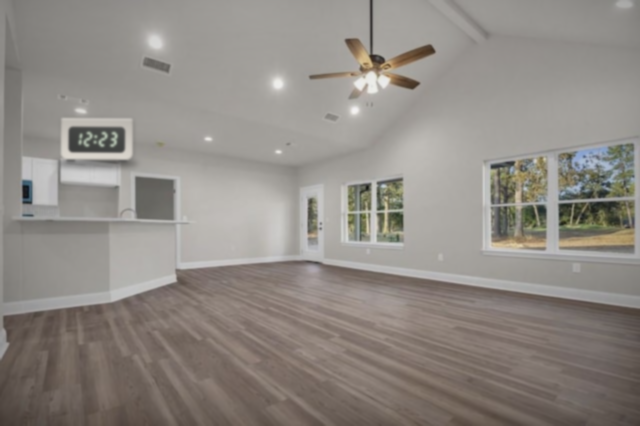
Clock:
12.23
